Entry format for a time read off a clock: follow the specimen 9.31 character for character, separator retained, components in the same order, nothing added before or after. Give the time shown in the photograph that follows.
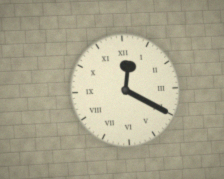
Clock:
12.20
